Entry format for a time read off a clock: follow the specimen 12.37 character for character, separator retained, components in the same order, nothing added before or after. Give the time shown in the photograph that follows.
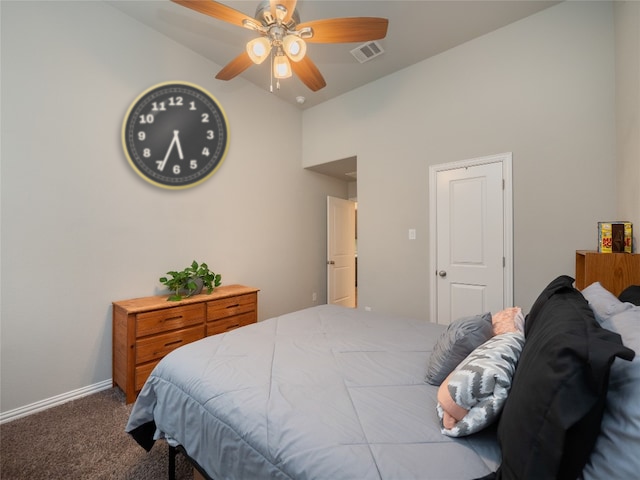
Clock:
5.34
